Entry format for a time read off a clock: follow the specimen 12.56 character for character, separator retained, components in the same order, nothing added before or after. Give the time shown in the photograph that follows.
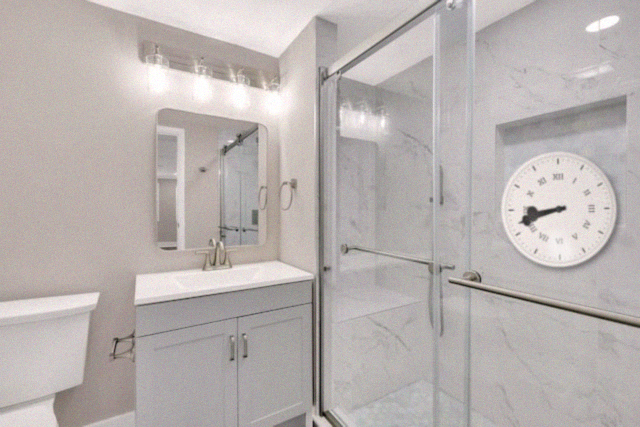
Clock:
8.42
